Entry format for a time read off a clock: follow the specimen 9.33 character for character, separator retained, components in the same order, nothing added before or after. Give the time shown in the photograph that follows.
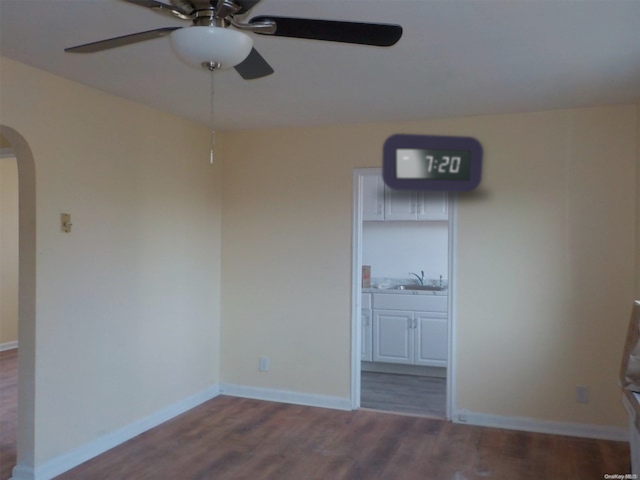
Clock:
7.20
